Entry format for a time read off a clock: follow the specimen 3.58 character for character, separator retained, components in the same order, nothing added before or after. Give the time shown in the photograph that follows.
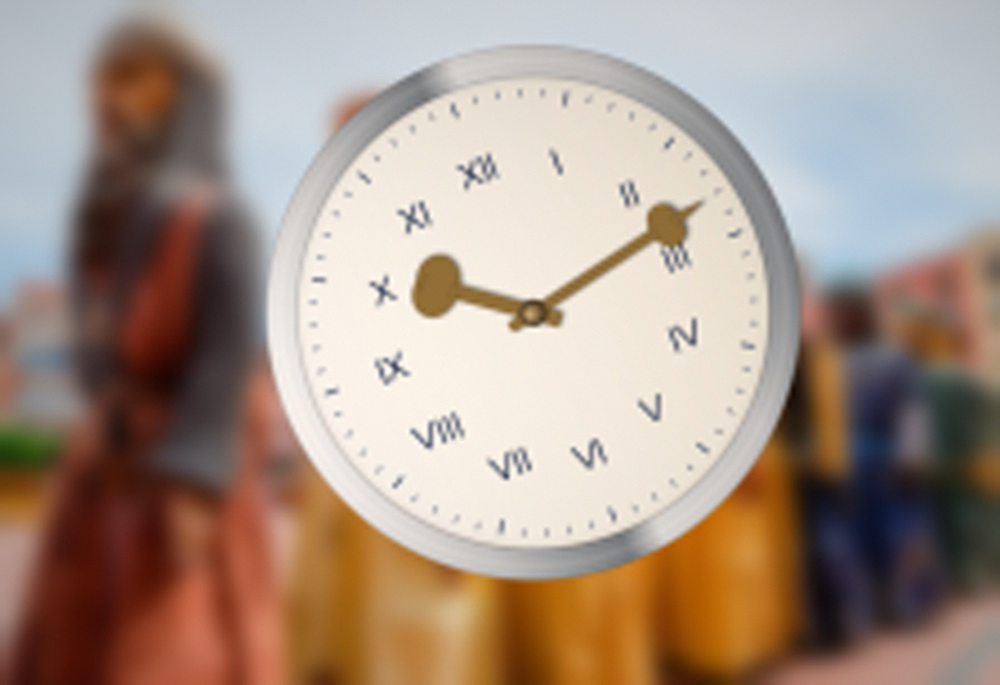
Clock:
10.13
